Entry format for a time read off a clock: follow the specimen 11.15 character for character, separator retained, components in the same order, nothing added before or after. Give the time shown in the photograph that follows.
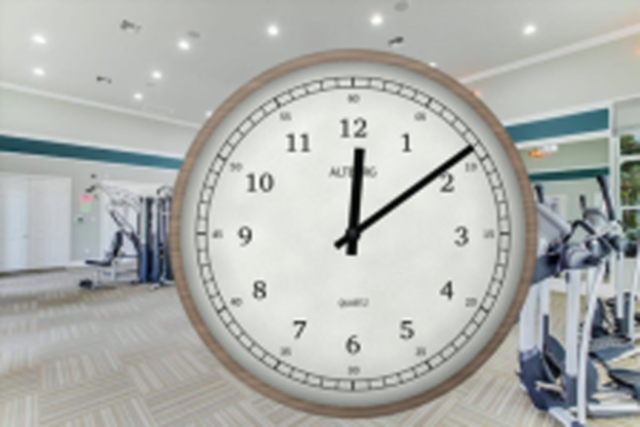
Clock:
12.09
